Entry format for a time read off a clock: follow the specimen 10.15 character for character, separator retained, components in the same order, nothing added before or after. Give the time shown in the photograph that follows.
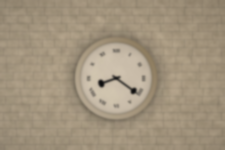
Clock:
8.21
